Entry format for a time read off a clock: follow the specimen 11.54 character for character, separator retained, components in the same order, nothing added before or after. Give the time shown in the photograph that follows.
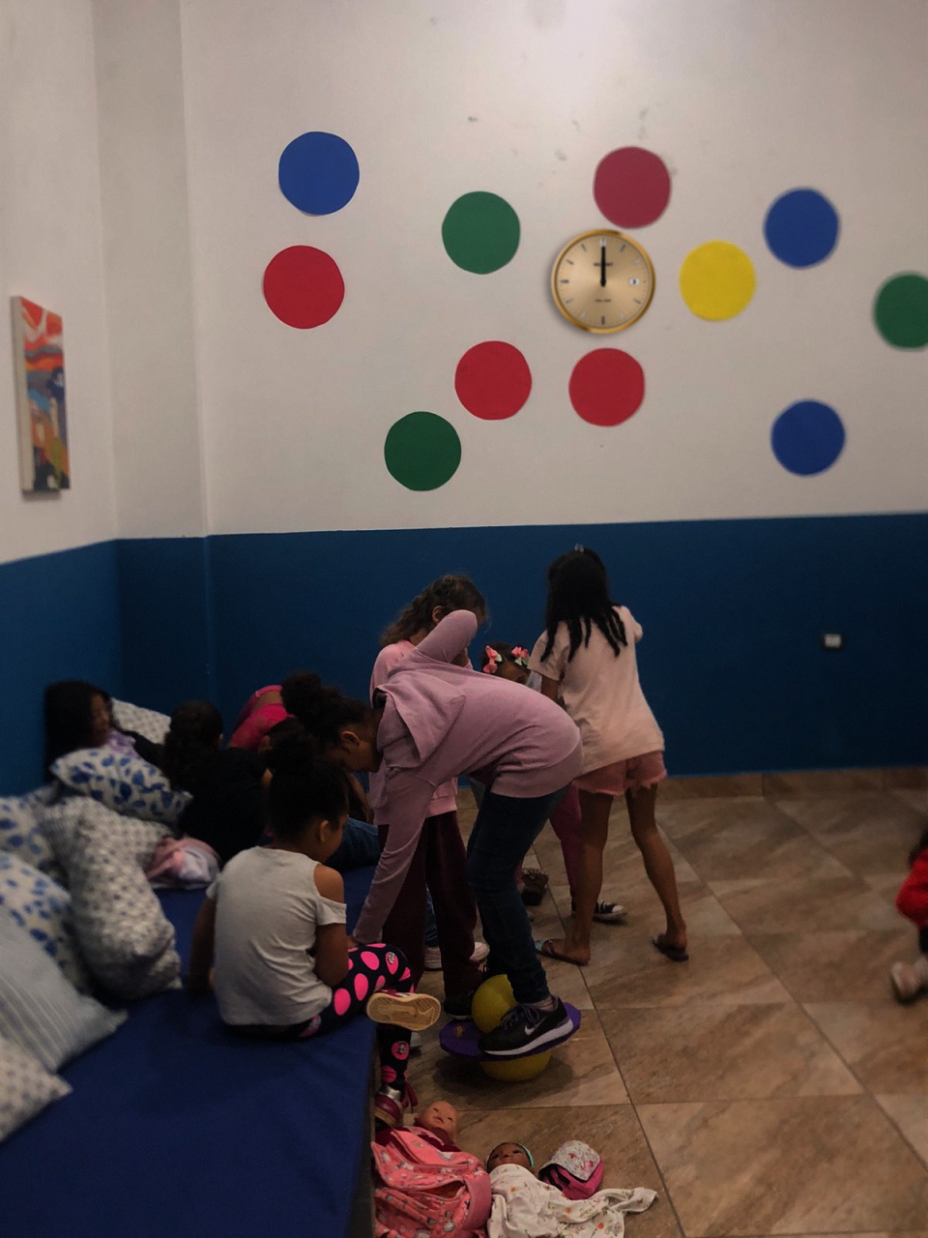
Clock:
12.00
